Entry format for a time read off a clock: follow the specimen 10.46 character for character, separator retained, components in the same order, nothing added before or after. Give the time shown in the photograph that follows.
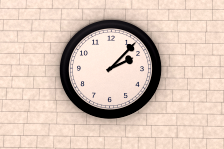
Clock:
2.07
